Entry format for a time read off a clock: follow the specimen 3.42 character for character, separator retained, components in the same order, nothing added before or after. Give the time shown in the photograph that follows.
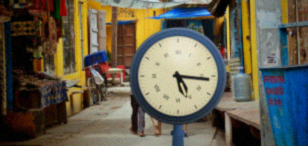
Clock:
5.16
